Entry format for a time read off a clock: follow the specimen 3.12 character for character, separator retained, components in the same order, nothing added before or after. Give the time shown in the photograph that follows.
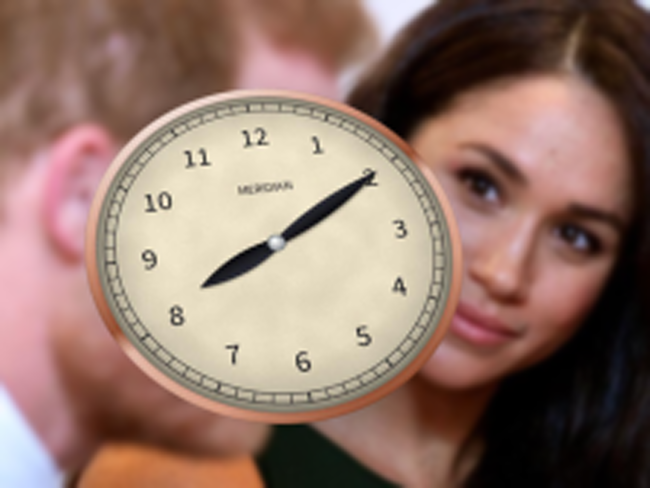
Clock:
8.10
